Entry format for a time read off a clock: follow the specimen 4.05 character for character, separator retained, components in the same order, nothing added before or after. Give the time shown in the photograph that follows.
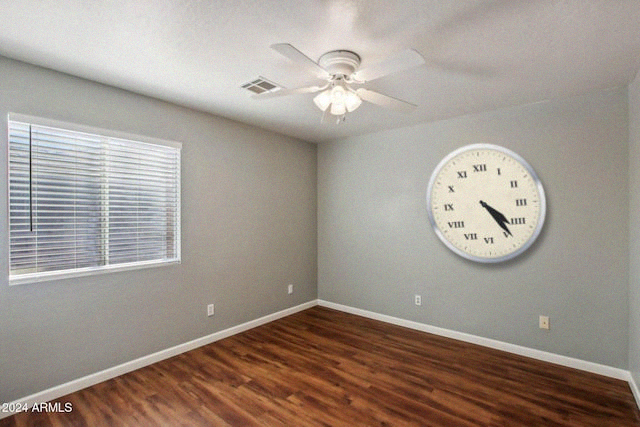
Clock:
4.24
